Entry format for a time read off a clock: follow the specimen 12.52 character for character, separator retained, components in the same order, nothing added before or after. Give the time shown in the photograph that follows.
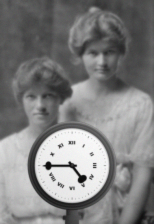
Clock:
4.45
